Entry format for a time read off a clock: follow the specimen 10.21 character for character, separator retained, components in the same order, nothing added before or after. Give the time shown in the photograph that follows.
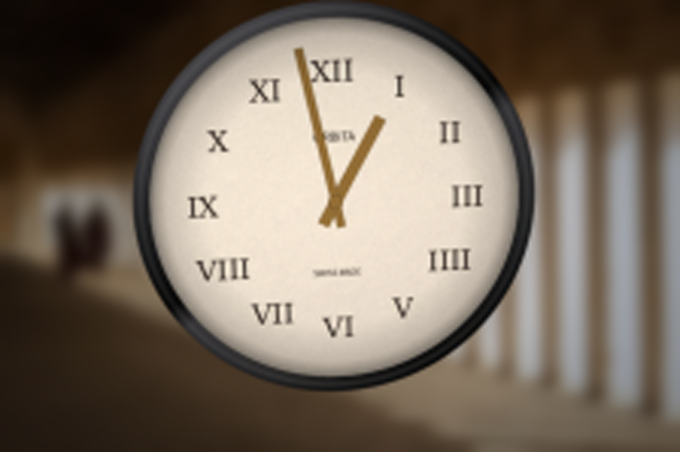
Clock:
12.58
